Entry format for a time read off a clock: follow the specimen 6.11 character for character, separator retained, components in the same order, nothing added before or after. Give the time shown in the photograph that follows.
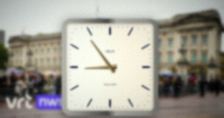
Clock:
8.54
